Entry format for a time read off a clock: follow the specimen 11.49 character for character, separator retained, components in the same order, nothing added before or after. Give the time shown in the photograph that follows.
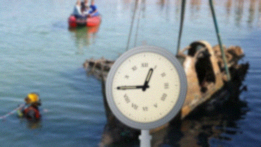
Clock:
12.45
